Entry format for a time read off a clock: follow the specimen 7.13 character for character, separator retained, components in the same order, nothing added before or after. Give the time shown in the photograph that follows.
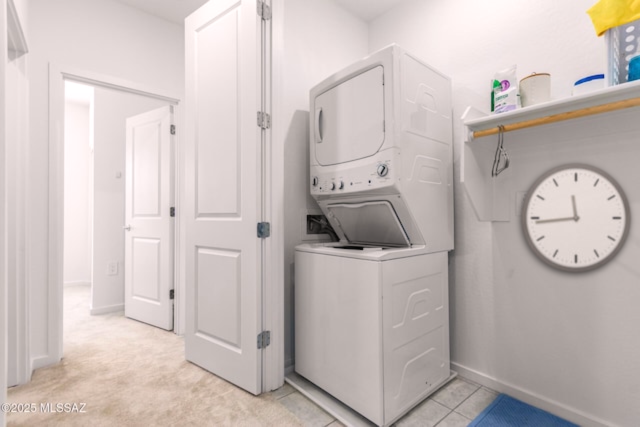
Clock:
11.44
